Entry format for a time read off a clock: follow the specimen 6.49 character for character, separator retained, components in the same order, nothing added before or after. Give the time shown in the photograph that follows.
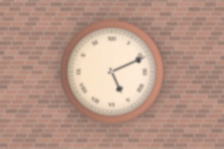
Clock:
5.11
